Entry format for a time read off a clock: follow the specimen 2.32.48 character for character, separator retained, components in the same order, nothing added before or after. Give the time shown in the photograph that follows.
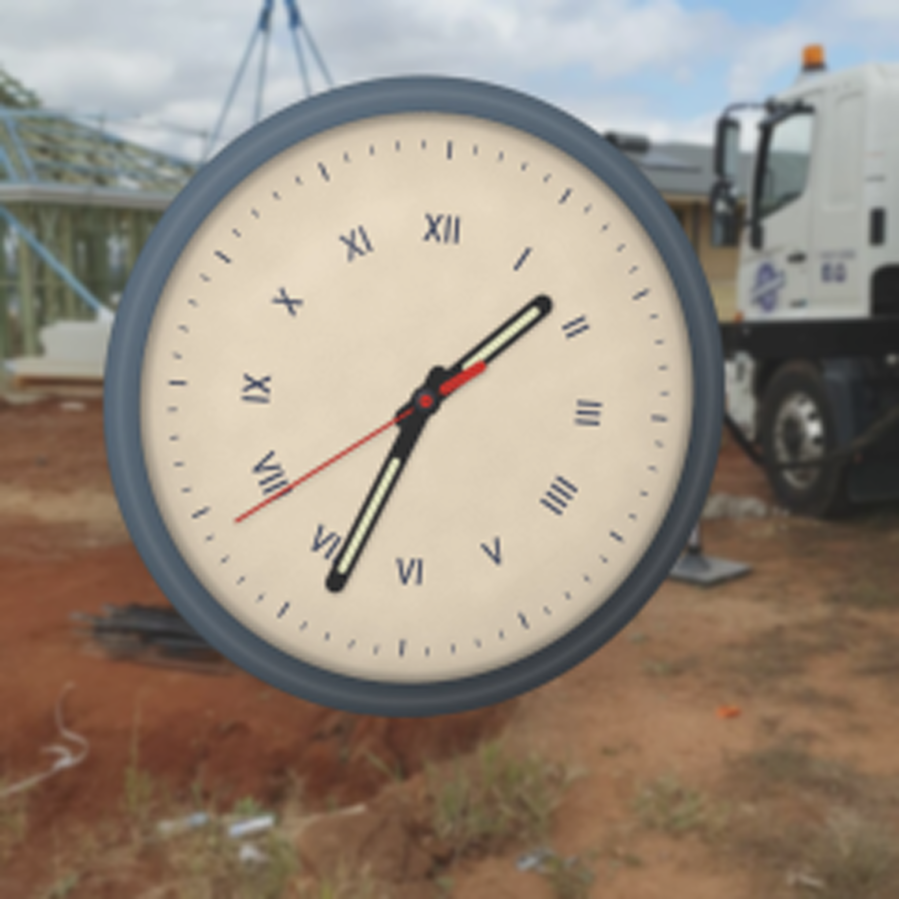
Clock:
1.33.39
